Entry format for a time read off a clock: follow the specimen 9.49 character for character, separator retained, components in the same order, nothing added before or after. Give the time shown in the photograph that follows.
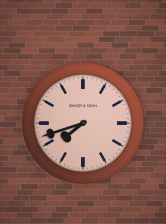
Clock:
7.42
